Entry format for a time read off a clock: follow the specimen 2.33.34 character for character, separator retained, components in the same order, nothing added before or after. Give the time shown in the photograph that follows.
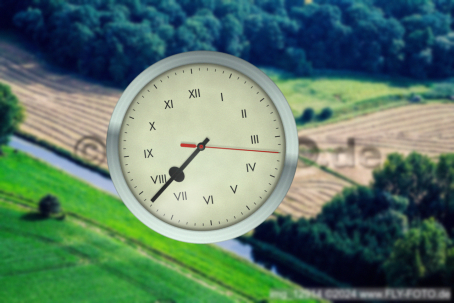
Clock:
7.38.17
